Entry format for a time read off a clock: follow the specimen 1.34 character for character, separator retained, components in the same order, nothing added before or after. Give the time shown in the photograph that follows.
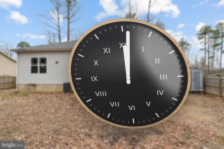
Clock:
12.01
